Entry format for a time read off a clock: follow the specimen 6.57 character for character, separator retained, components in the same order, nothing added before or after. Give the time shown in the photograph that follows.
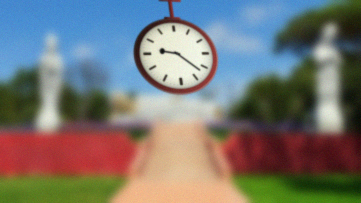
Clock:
9.22
